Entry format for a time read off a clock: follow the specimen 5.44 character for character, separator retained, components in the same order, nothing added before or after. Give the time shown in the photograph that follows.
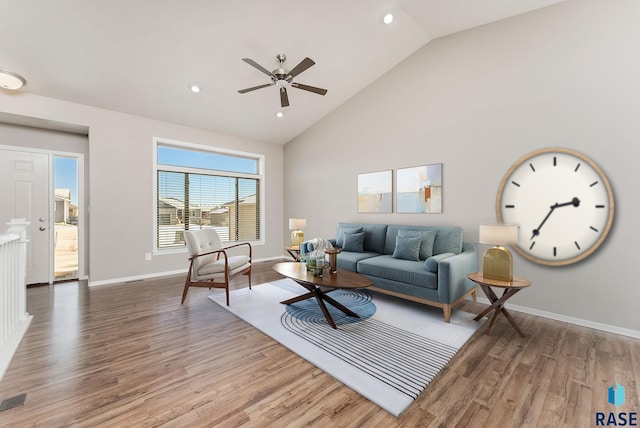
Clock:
2.36
